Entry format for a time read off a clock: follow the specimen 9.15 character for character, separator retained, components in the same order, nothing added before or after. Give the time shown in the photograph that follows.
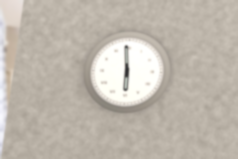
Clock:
5.59
